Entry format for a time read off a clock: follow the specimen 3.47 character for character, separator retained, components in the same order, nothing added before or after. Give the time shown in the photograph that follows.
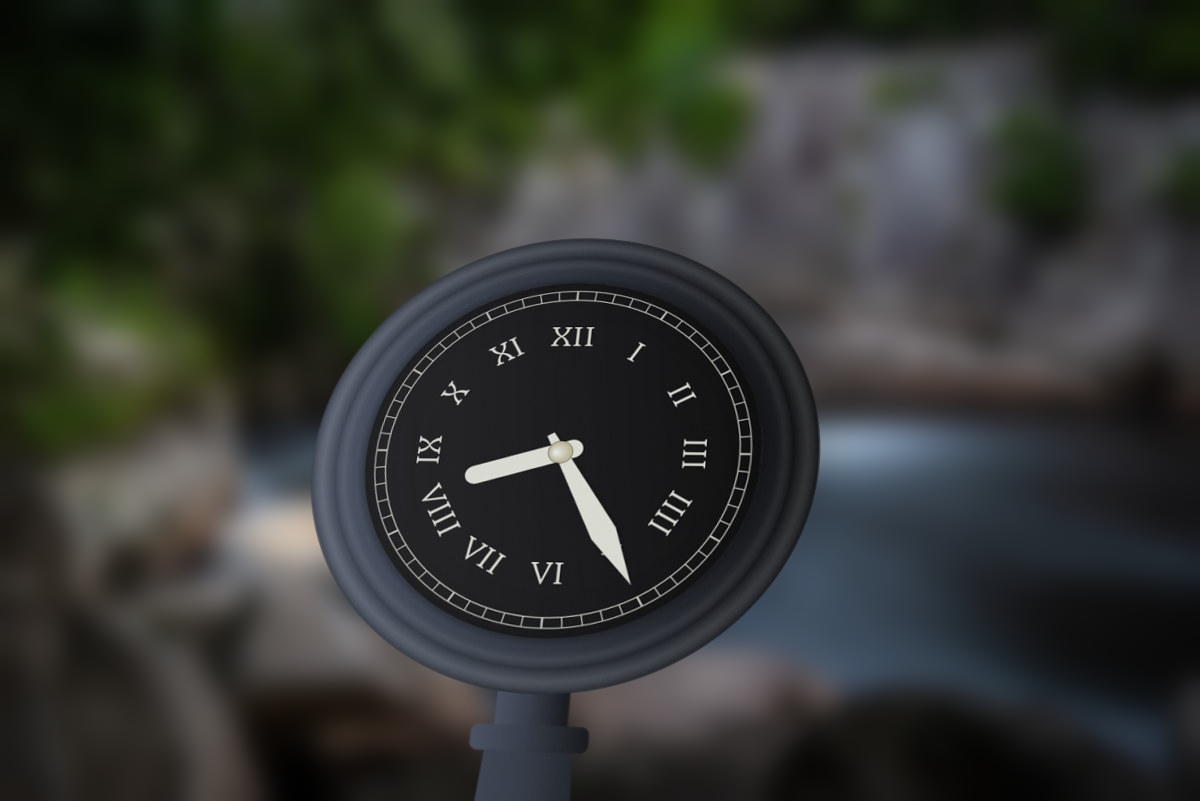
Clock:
8.25
